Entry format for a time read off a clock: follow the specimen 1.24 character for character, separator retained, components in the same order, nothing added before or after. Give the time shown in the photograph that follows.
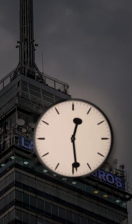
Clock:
12.29
